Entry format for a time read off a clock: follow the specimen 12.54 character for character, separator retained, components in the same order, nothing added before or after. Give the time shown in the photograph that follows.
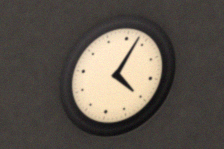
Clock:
4.03
